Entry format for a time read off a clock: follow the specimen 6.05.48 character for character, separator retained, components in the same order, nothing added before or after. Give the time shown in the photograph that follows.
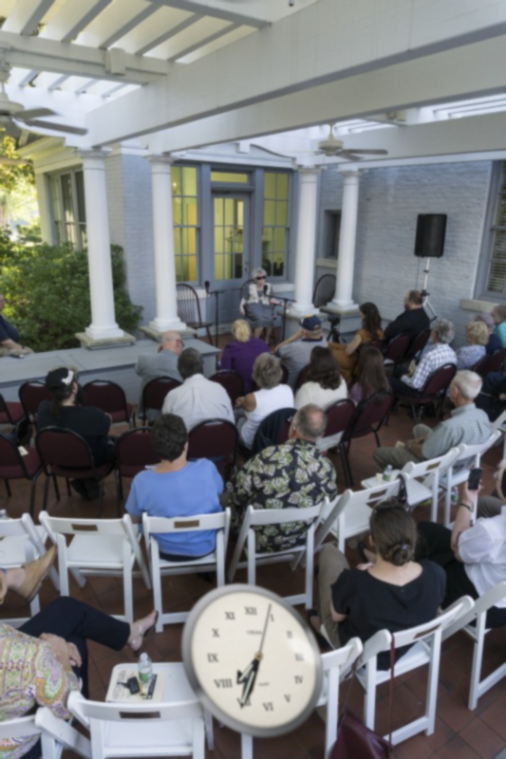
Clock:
7.35.04
